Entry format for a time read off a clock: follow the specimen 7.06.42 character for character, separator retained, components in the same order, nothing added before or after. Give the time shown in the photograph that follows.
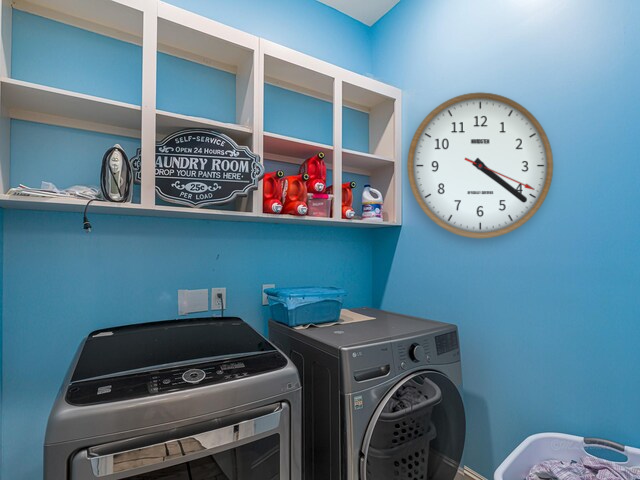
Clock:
4.21.19
